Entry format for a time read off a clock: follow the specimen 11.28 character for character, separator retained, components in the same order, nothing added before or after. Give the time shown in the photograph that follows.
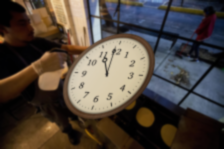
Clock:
10.59
